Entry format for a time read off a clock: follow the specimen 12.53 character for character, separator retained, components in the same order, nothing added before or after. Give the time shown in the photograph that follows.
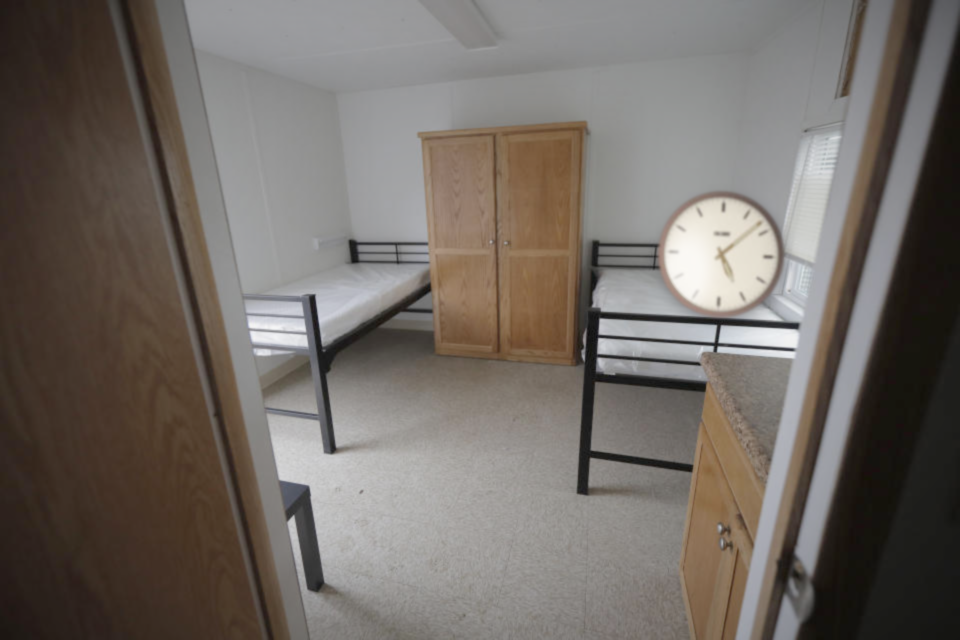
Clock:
5.08
